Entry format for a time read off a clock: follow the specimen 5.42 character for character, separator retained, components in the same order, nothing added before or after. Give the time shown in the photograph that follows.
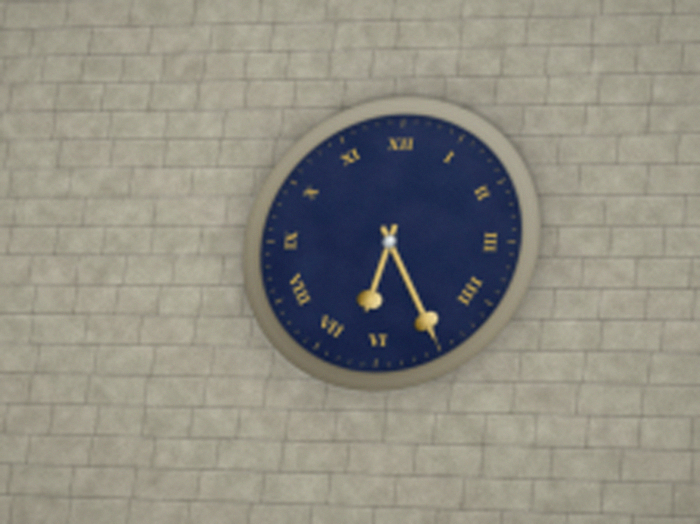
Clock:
6.25
